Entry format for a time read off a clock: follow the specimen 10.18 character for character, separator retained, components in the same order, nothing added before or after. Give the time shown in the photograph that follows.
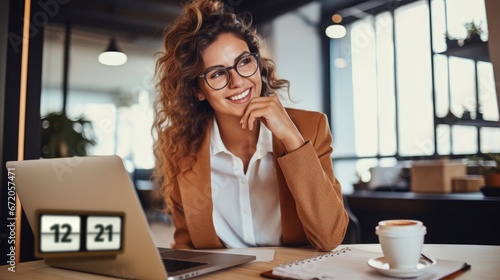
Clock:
12.21
